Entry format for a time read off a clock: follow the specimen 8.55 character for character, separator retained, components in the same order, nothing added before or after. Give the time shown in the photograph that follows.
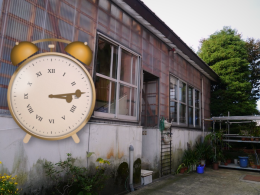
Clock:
3.14
